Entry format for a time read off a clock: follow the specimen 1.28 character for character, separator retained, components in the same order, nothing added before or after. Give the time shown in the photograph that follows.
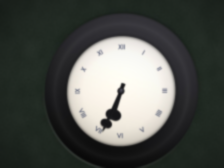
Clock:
6.34
